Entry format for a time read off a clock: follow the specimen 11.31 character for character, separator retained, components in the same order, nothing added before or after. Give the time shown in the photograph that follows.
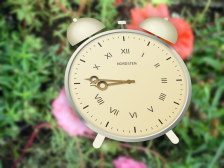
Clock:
8.46
